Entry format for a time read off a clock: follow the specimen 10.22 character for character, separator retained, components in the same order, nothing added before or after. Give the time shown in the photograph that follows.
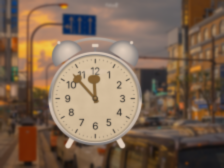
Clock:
11.53
